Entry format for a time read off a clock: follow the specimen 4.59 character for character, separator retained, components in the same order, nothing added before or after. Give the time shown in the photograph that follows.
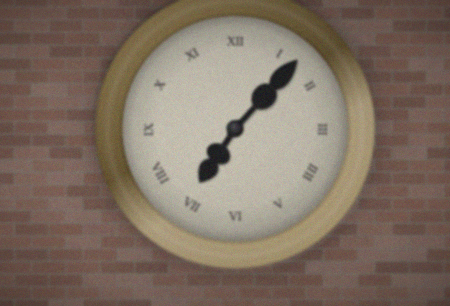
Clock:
7.07
